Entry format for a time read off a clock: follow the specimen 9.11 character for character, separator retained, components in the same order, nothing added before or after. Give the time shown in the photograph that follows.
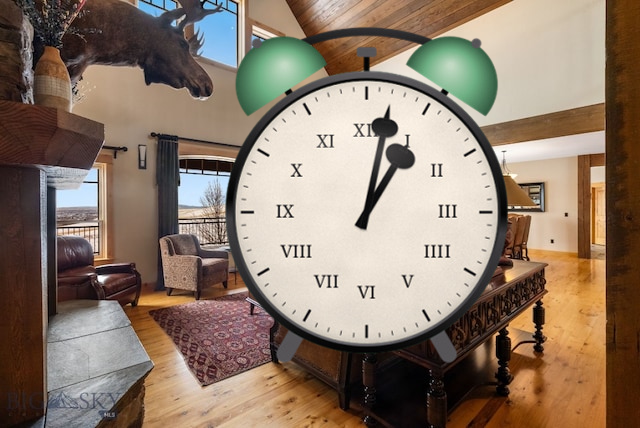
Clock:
1.02
